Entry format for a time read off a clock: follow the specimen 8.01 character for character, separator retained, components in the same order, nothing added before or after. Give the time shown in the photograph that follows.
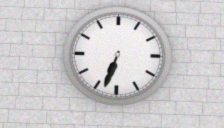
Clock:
6.33
